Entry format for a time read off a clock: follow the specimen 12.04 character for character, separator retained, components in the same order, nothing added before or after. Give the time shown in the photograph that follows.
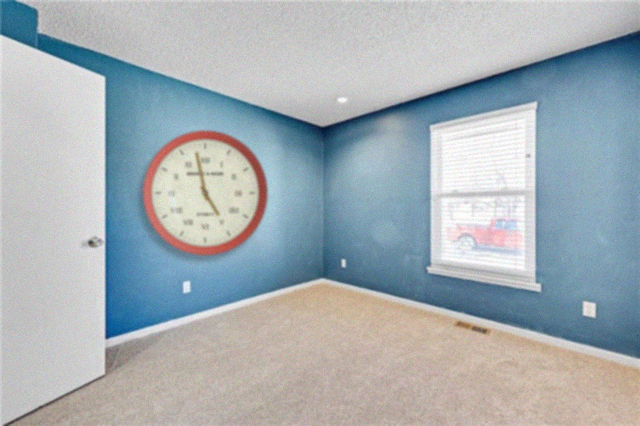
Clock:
4.58
